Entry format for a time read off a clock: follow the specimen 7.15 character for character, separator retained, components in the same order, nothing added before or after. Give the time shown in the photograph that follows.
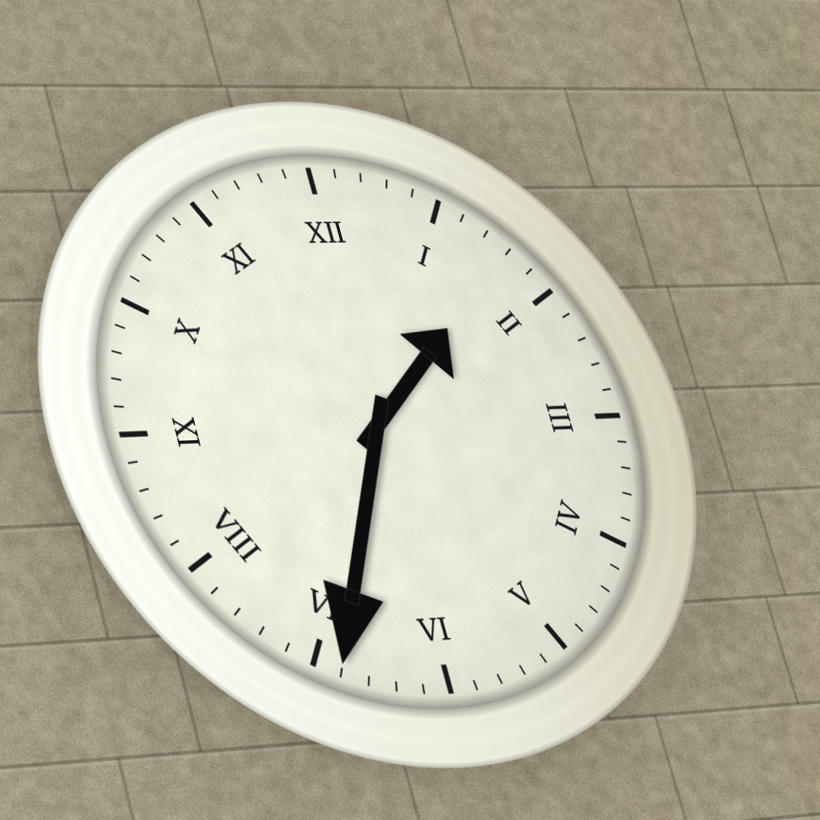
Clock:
1.34
